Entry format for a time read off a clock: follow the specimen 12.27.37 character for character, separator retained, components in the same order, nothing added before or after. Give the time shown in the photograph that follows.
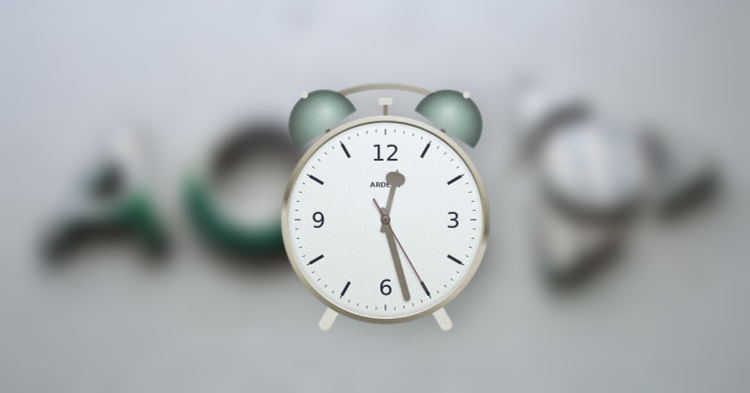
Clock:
12.27.25
